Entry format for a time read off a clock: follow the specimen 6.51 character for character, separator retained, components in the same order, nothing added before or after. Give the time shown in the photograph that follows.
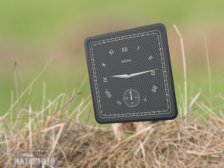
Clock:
9.14
